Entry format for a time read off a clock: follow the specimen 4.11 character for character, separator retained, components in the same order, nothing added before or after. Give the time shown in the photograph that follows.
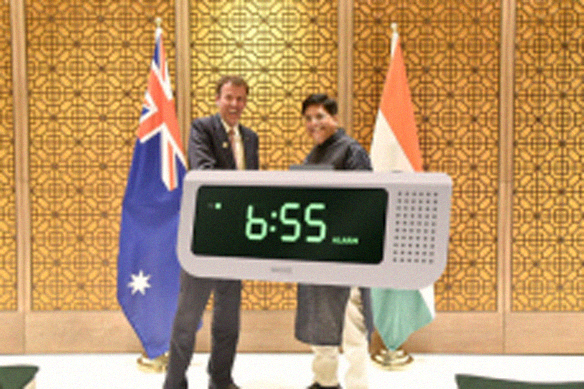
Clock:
6.55
